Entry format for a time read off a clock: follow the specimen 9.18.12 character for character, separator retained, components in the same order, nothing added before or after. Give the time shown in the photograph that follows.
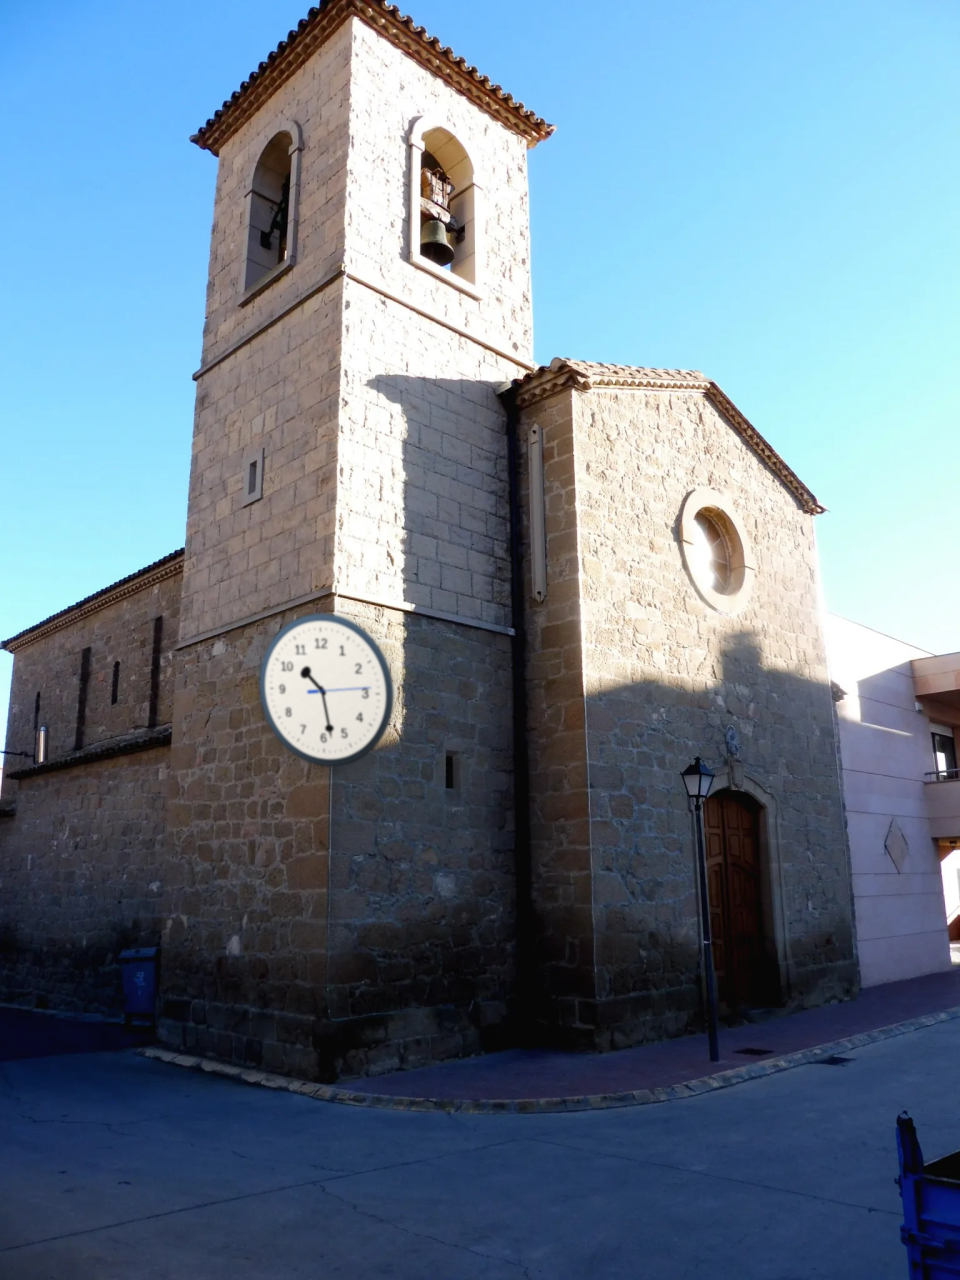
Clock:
10.28.14
